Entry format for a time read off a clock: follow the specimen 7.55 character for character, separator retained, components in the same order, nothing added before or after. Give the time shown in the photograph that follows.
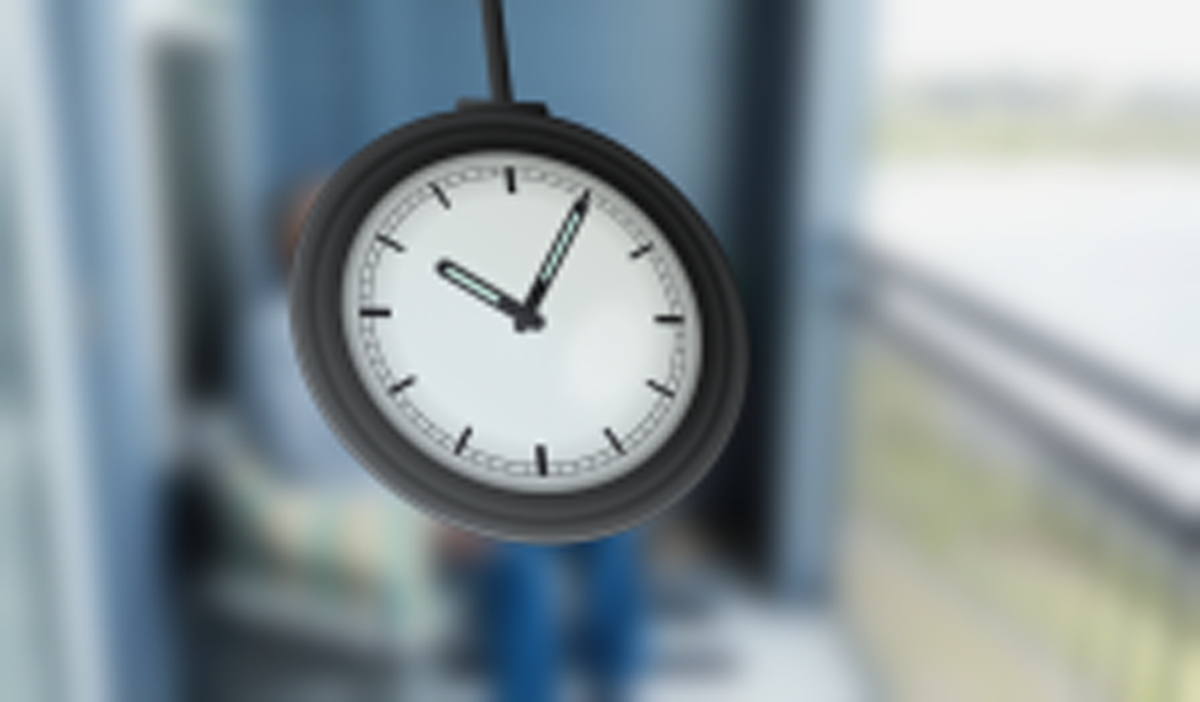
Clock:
10.05
